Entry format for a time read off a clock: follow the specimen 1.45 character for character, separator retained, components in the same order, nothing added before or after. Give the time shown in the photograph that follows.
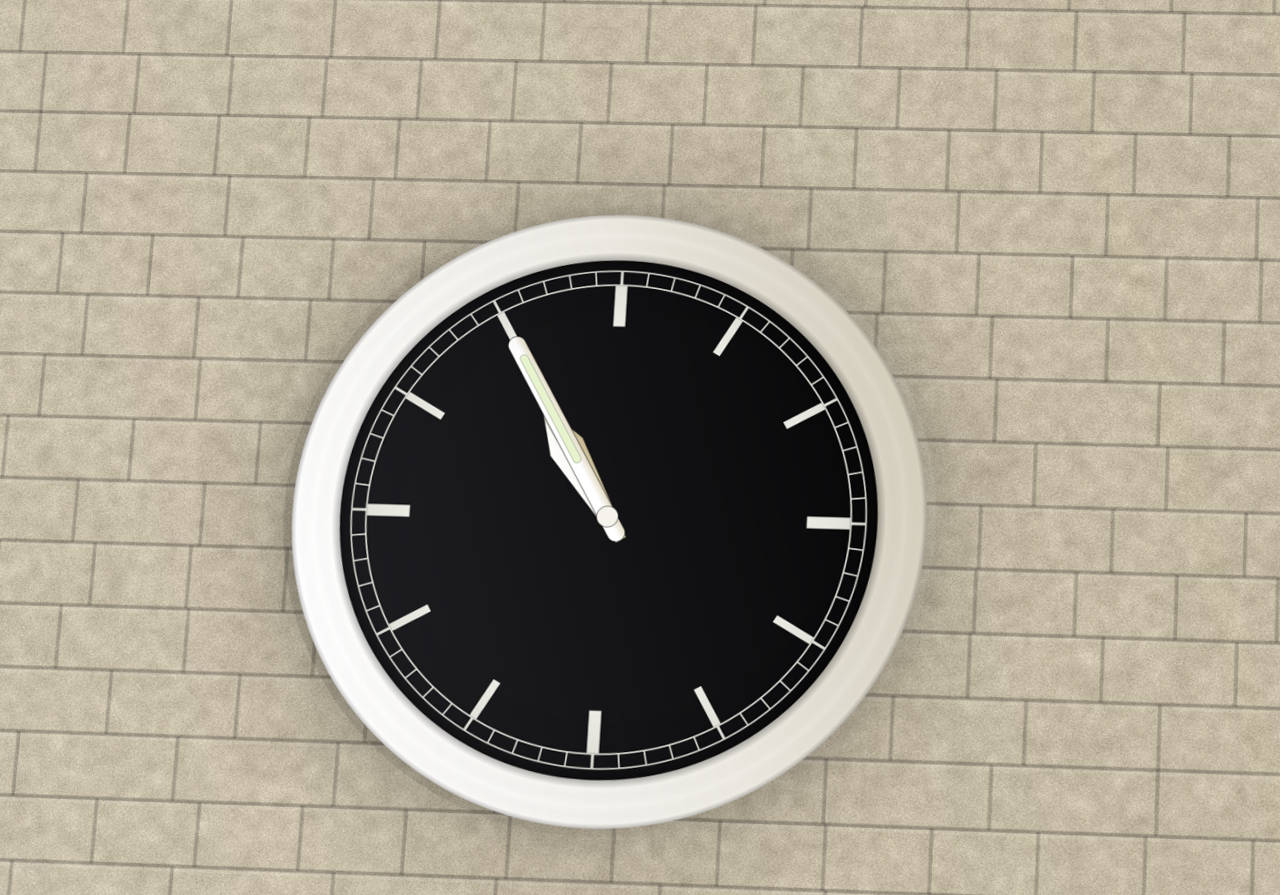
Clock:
10.55
